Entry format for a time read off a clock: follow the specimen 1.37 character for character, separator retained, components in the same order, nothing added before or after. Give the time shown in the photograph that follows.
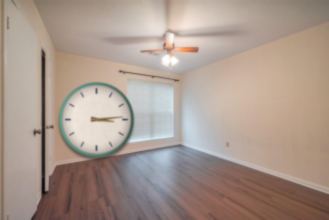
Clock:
3.14
